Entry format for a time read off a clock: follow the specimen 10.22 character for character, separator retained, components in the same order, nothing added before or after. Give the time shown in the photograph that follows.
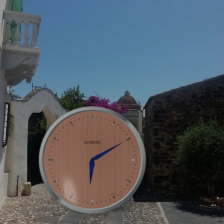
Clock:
6.10
